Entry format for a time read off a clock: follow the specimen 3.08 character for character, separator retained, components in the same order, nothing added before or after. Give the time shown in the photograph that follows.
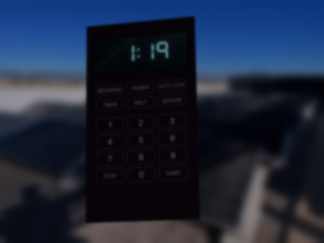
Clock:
1.19
